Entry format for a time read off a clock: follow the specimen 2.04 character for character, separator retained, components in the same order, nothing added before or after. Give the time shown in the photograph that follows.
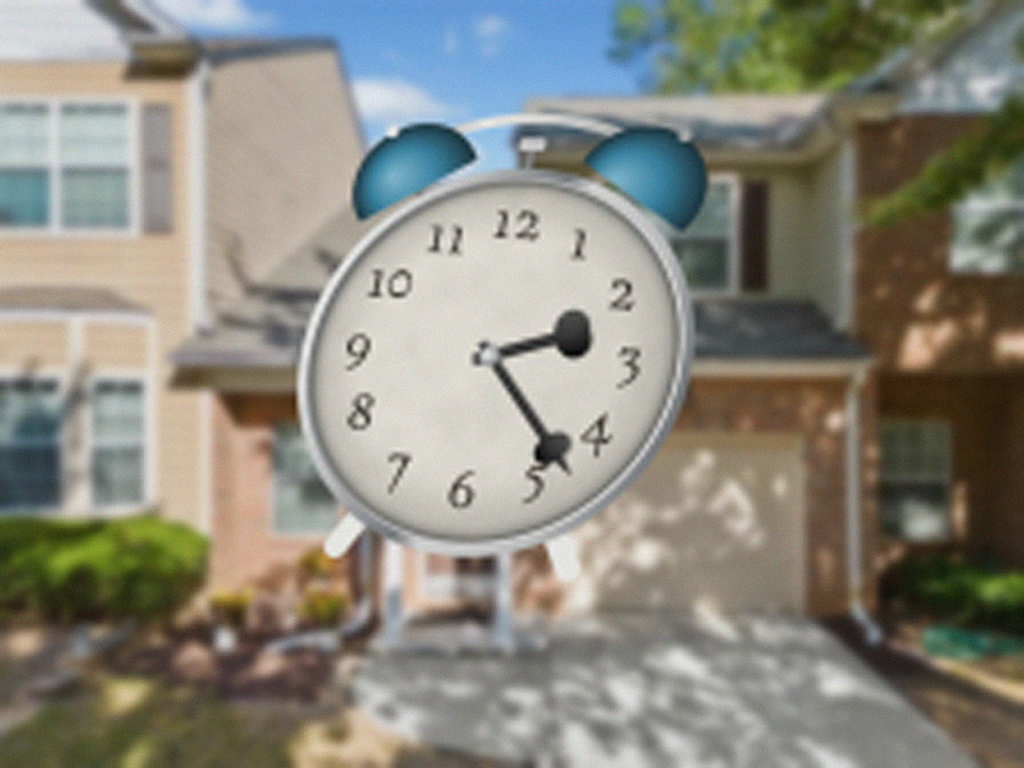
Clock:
2.23
